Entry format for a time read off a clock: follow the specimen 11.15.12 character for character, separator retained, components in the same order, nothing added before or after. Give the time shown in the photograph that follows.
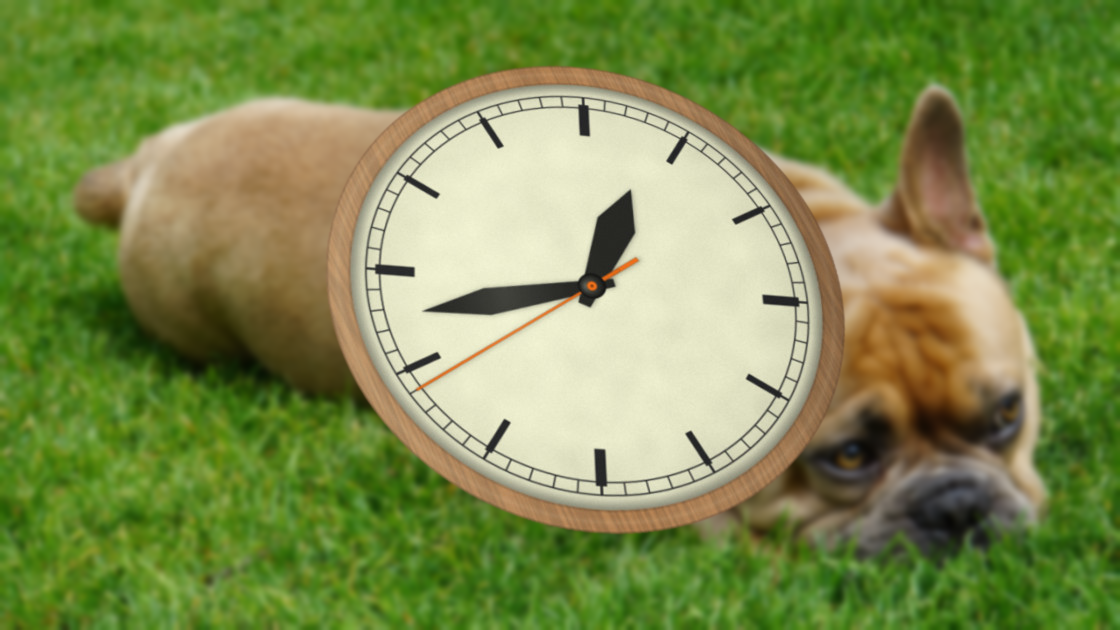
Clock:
12.42.39
